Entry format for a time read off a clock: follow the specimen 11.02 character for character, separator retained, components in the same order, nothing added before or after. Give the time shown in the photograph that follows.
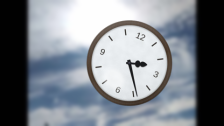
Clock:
2.24
